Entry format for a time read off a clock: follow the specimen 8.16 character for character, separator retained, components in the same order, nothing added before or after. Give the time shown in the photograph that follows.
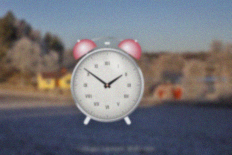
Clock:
1.51
